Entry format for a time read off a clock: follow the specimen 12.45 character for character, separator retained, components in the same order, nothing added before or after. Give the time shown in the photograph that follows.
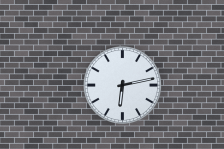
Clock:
6.13
